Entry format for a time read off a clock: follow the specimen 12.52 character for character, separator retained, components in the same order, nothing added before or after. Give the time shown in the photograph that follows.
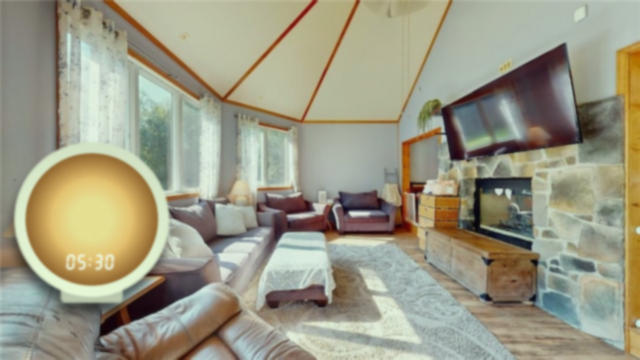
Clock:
5.30
